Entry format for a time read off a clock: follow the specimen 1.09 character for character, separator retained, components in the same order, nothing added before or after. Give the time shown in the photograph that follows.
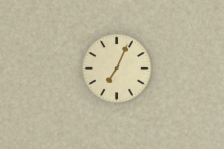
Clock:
7.04
